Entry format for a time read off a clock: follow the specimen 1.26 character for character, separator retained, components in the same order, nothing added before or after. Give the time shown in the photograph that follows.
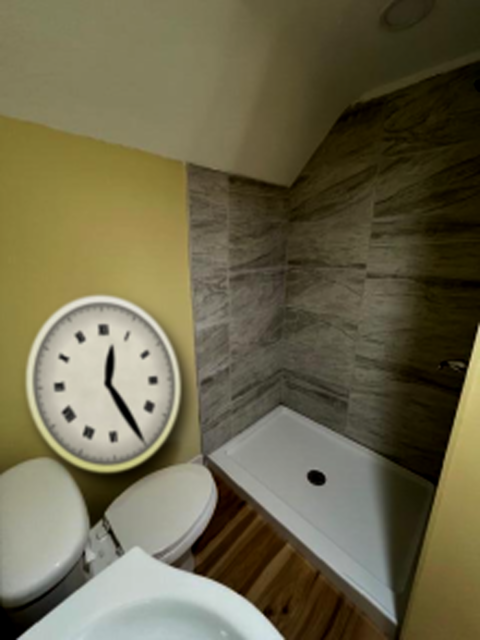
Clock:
12.25
